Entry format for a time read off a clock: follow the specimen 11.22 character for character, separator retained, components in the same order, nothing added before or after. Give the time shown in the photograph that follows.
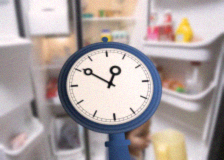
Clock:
12.51
